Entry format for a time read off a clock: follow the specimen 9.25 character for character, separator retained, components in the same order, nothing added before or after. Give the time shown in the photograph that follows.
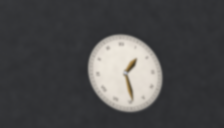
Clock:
1.29
